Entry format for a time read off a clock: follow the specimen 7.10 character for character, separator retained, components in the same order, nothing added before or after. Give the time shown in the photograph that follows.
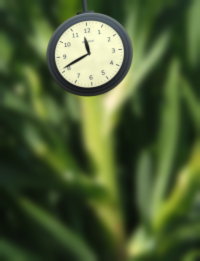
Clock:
11.41
